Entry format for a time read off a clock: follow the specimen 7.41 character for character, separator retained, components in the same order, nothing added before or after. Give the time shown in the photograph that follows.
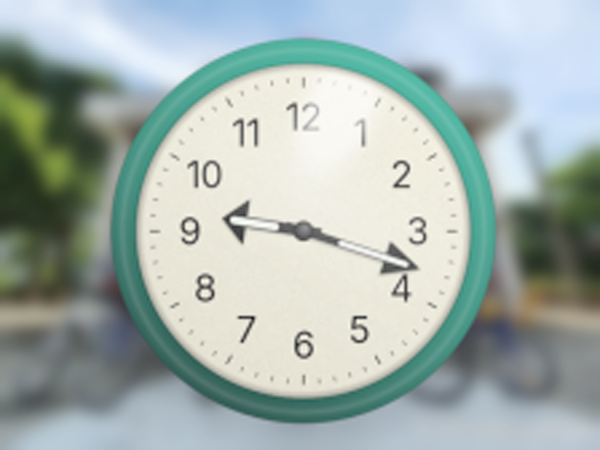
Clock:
9.18
